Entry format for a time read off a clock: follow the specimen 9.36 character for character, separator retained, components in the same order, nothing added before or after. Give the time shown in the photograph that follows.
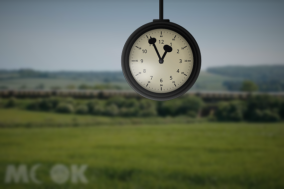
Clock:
12.56
